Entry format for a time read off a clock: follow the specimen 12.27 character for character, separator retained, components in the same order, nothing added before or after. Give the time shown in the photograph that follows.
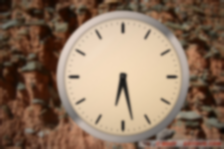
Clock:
6.28
